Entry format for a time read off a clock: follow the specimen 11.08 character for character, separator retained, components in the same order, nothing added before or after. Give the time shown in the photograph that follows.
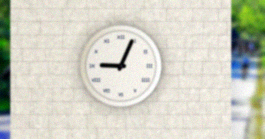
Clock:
9.04
